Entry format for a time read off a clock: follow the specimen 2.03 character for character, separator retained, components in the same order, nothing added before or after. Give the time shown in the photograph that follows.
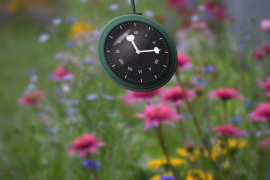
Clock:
11.14
